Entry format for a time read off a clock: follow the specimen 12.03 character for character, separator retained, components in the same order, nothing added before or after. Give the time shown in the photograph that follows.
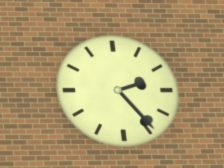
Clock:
2.24
